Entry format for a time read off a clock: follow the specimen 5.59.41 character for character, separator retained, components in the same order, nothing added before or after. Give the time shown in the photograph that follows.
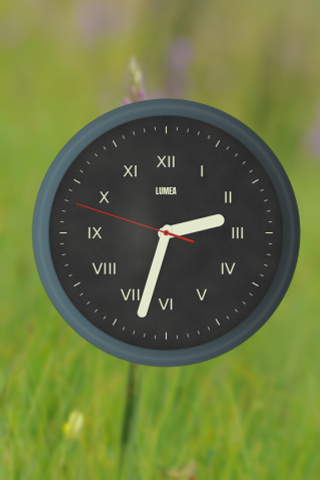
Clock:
2.32.48
